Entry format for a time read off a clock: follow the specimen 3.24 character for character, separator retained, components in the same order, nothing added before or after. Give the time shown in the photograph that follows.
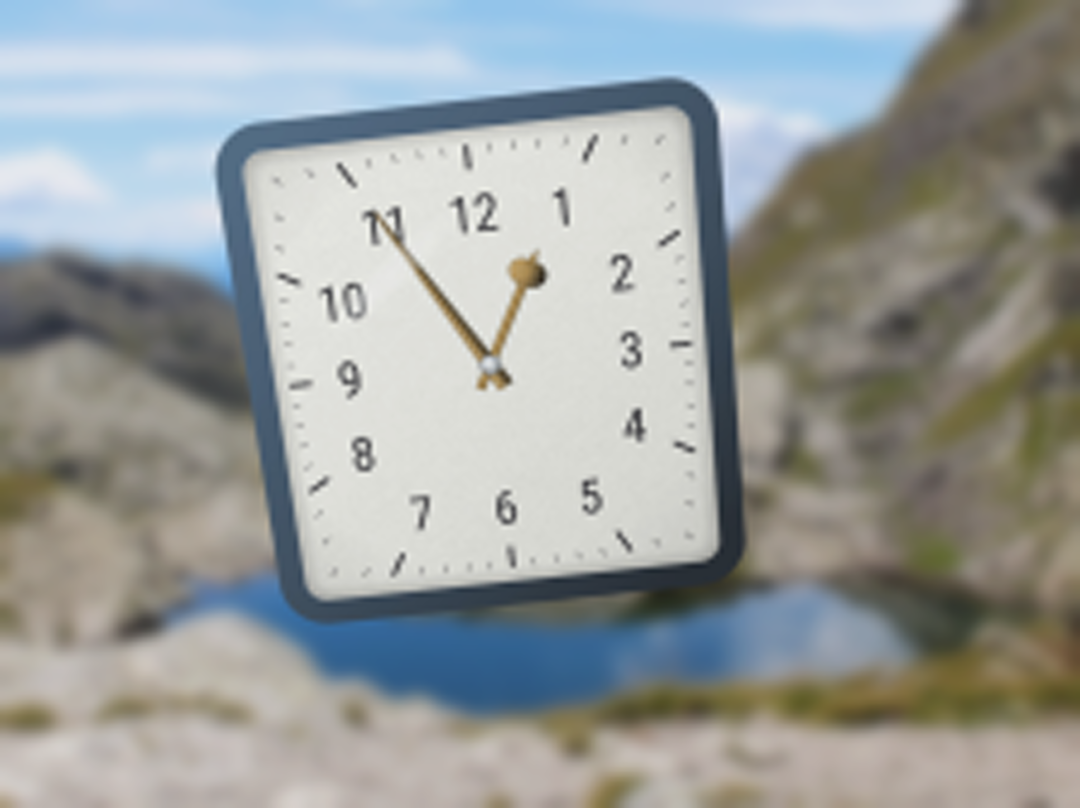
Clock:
12.55
